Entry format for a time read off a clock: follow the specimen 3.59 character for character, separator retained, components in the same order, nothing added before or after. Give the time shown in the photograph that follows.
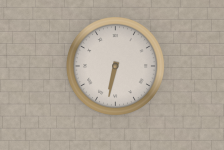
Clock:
6.32
